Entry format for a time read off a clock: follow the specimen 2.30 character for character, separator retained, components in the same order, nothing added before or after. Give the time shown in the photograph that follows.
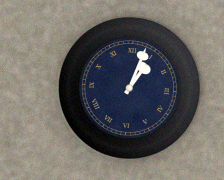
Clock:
1.03
